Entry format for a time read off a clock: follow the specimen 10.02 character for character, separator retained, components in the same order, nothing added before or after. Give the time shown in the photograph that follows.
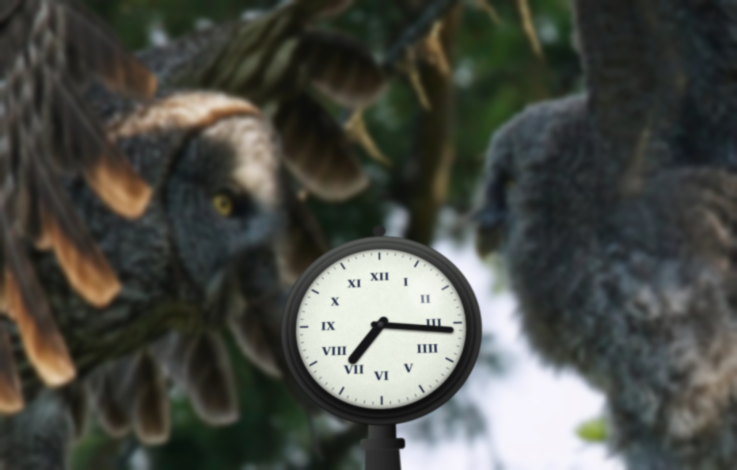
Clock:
7.16
